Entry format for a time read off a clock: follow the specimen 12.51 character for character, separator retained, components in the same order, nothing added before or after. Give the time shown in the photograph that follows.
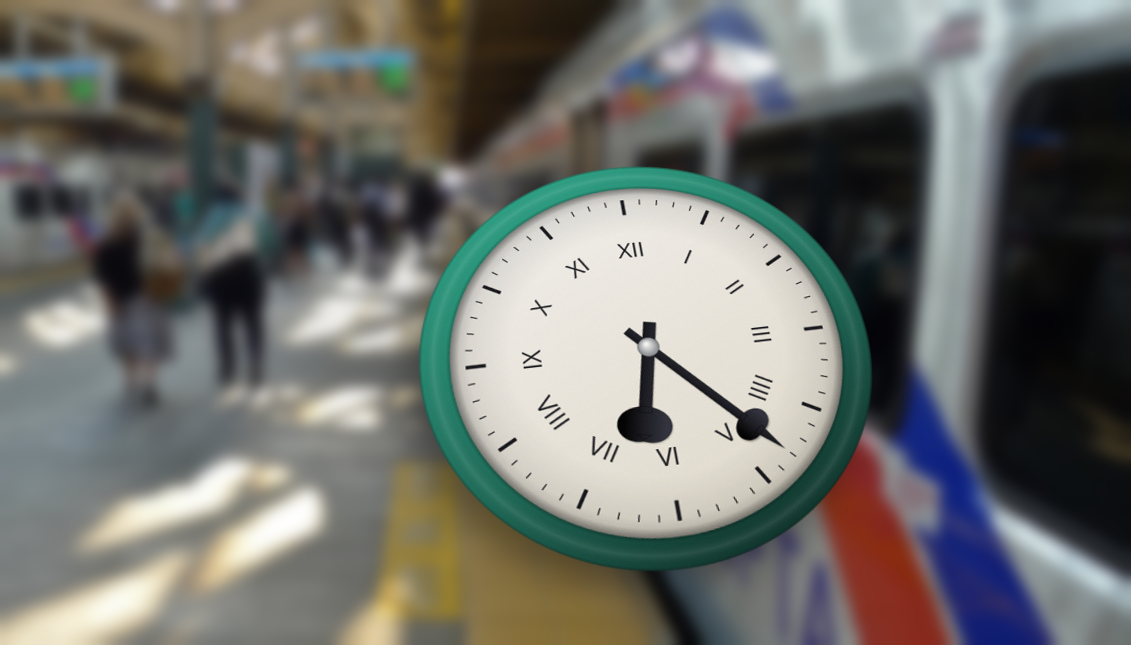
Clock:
6.23
